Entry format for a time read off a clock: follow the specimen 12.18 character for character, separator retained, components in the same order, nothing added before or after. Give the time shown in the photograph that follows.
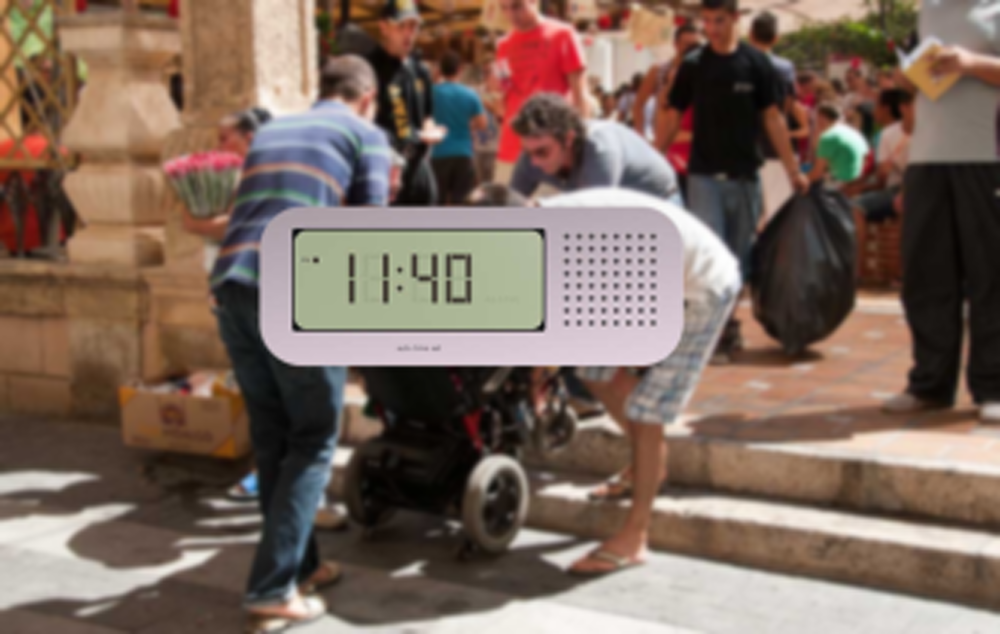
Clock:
11.40
